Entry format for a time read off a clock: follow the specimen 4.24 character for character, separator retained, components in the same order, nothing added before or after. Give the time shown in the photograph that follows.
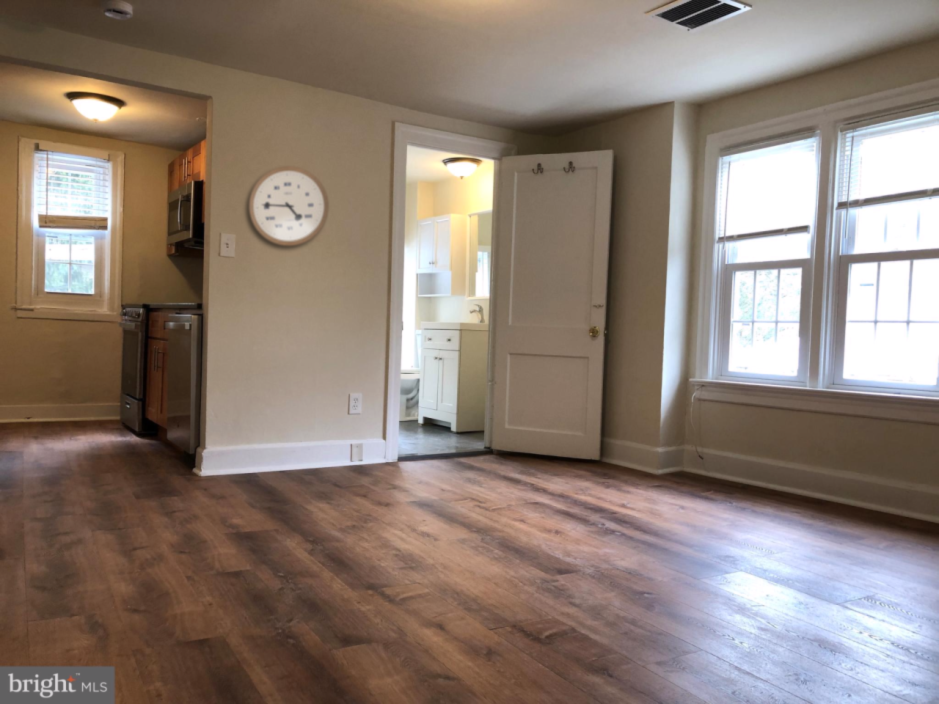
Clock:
4.46
